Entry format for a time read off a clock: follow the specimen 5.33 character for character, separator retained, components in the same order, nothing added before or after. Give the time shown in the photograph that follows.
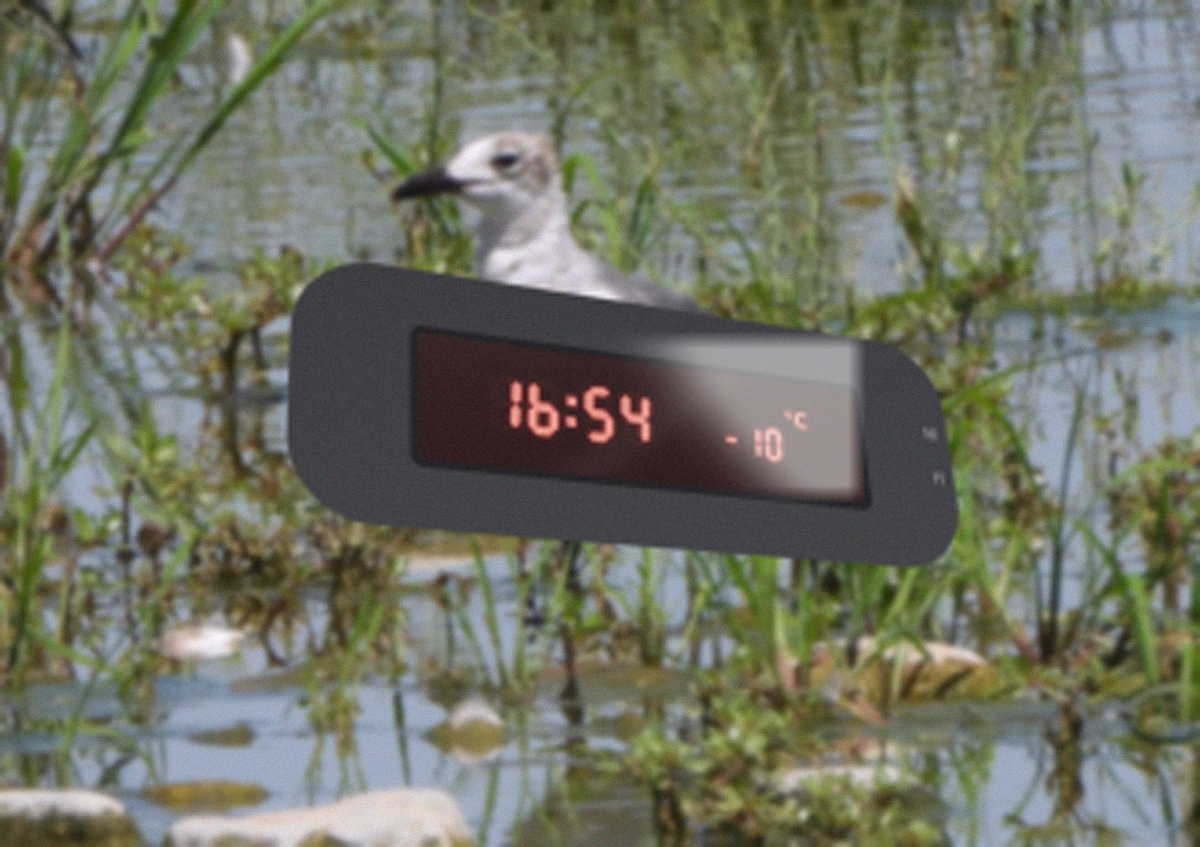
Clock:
16.54
